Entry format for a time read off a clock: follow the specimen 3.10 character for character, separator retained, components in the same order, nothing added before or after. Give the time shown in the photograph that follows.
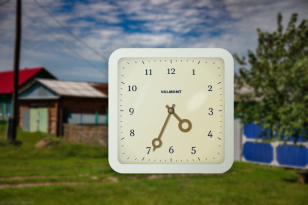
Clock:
4.34
